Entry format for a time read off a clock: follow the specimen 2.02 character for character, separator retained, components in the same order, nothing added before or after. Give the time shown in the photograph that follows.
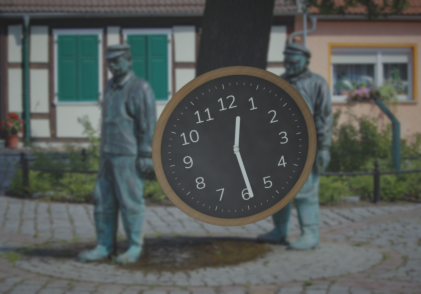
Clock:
12.29
